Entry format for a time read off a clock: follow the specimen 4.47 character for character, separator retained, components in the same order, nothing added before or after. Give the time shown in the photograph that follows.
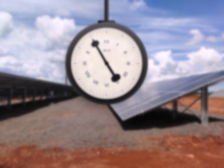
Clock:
4.55
